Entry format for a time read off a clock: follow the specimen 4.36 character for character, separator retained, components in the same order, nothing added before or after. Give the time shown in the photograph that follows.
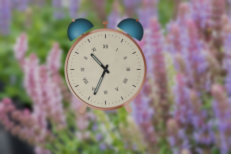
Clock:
10.34
